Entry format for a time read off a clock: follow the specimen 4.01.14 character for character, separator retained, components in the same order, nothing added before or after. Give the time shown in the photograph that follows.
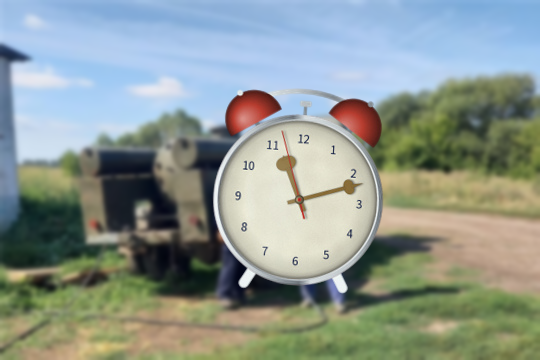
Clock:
11.11.57
